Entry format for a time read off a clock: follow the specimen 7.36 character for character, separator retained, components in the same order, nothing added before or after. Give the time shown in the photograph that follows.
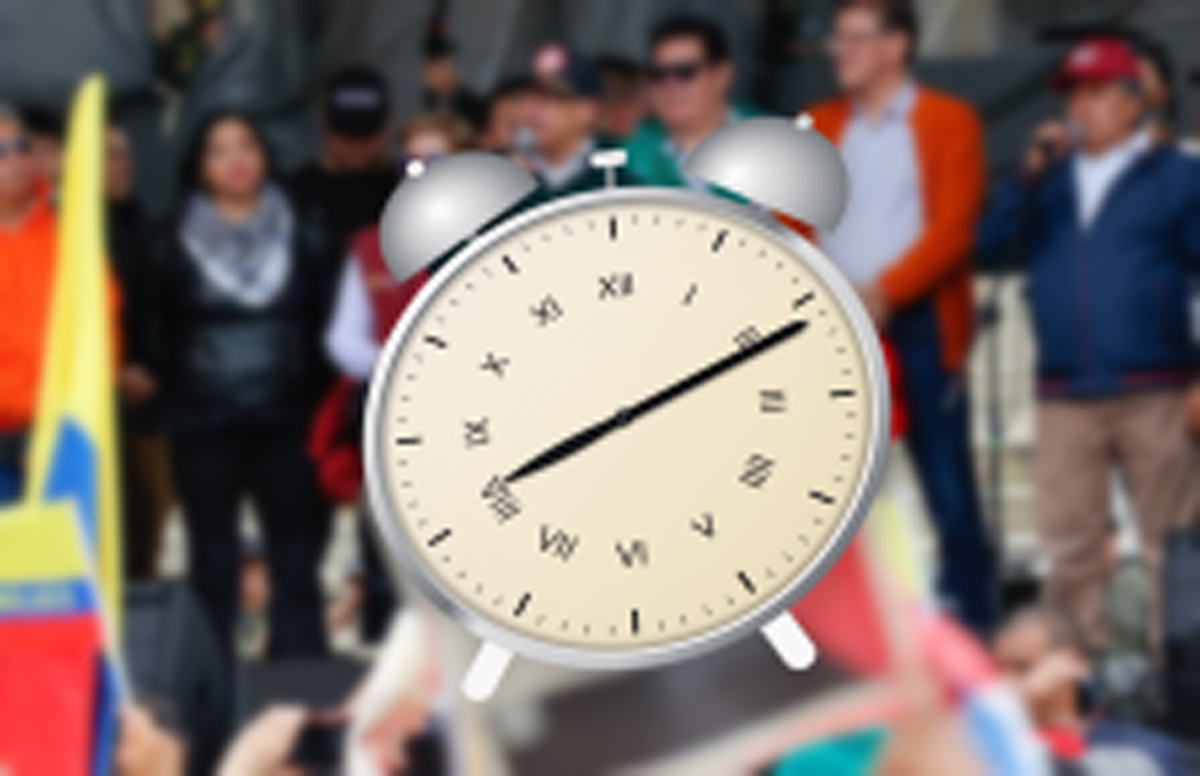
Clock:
8.11
